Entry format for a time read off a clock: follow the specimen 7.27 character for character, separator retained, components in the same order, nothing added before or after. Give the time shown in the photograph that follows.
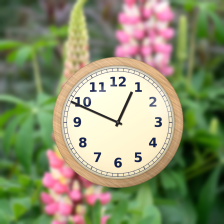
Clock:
12.49
